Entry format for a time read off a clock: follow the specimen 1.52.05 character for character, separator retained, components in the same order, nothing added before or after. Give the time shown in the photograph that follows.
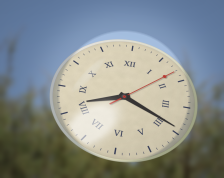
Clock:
8.19.08
